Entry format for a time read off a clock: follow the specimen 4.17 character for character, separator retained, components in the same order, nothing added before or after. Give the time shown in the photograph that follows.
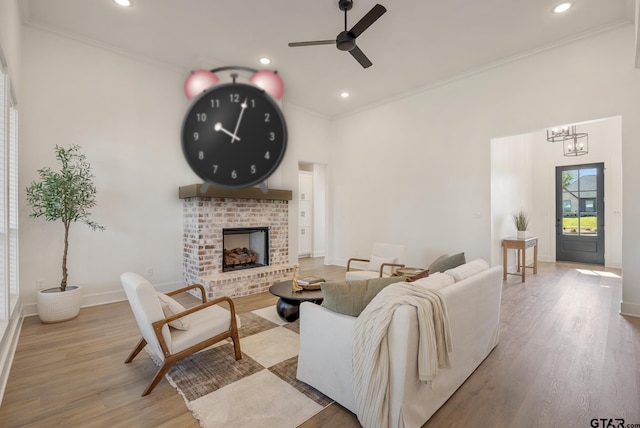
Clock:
10.03
